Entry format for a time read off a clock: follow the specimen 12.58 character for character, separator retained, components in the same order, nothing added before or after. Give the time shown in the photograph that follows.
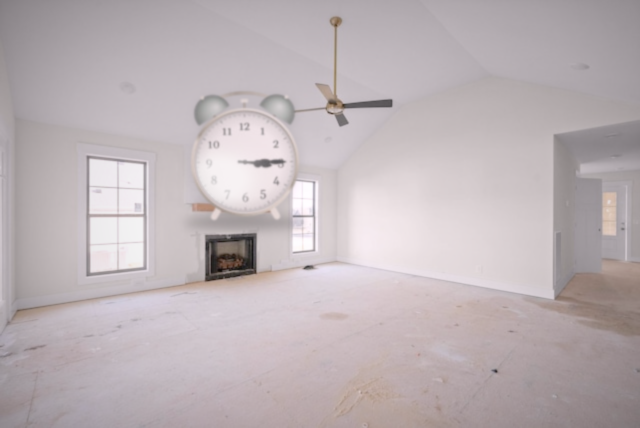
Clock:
3.15
